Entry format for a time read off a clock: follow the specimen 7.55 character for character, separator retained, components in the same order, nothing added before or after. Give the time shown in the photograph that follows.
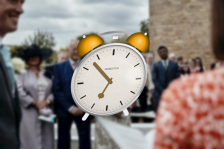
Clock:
6.53
